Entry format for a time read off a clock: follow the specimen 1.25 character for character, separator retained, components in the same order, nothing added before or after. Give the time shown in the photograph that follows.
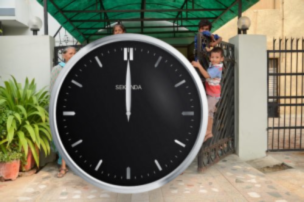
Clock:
12.00
